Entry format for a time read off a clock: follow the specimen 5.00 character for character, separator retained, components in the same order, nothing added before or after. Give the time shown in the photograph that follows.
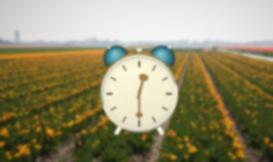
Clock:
12.30
